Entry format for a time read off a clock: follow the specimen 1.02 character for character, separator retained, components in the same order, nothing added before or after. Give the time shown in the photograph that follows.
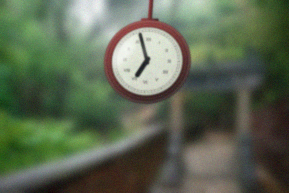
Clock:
6.57
